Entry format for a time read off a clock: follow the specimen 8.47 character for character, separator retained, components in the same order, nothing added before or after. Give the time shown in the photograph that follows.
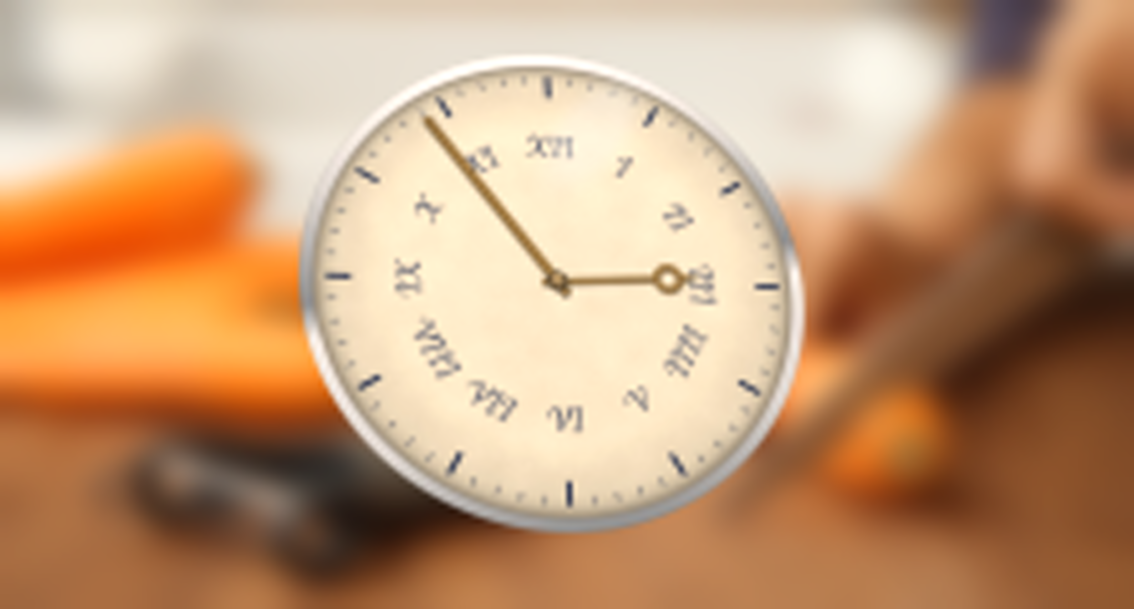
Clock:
2.54
